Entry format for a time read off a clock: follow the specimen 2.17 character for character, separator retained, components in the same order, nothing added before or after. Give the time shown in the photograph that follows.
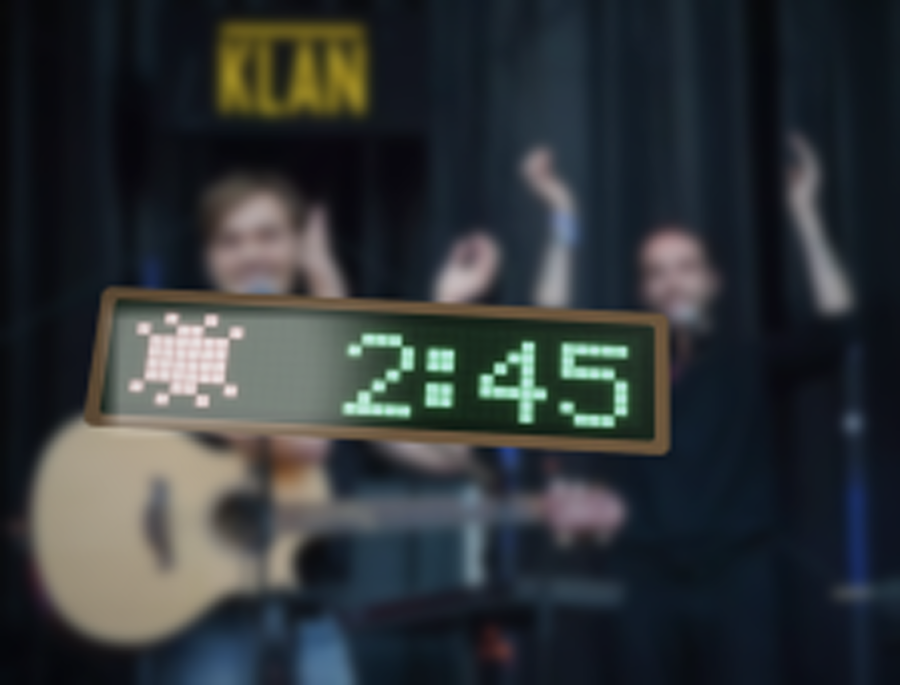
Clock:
2.45
